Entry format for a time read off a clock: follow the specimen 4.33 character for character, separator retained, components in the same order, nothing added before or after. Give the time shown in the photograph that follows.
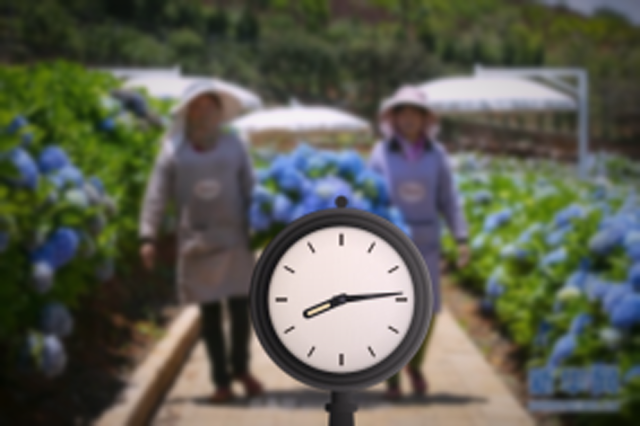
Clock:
8.14
